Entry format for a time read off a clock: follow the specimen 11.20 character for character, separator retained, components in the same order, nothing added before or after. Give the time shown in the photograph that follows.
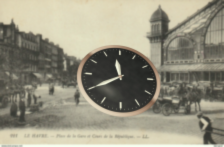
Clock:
11.40
